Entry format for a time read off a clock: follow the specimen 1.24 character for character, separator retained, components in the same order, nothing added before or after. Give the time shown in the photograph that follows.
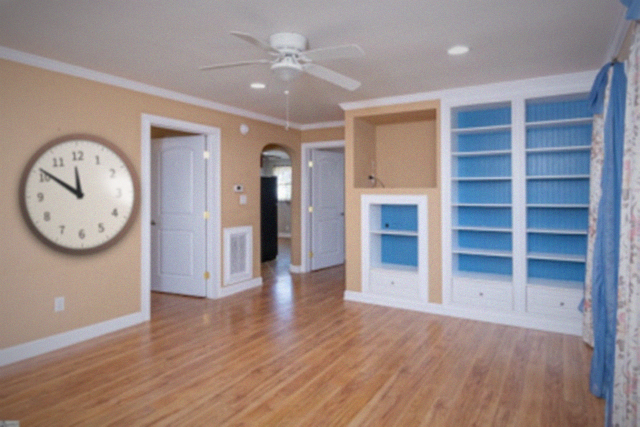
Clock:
11.51
